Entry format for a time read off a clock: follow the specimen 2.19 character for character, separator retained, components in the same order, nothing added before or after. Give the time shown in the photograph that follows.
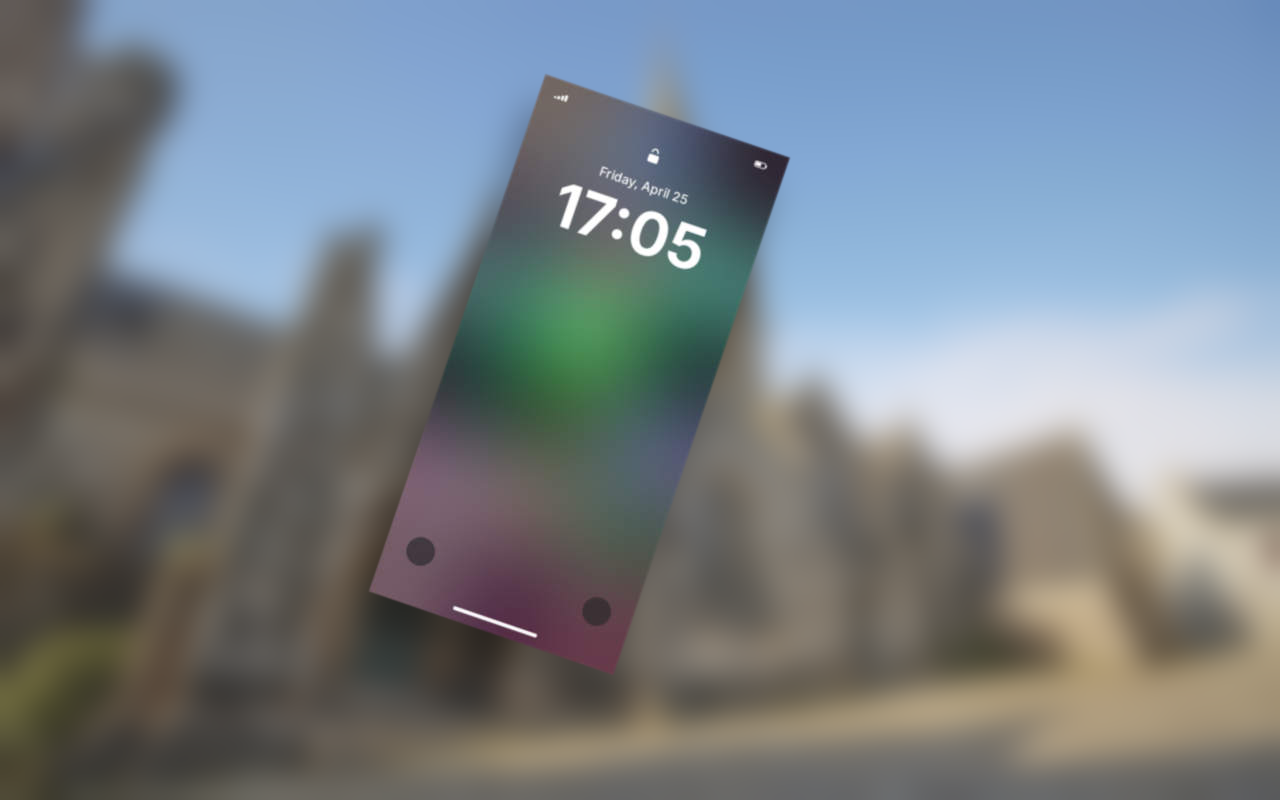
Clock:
17.05
